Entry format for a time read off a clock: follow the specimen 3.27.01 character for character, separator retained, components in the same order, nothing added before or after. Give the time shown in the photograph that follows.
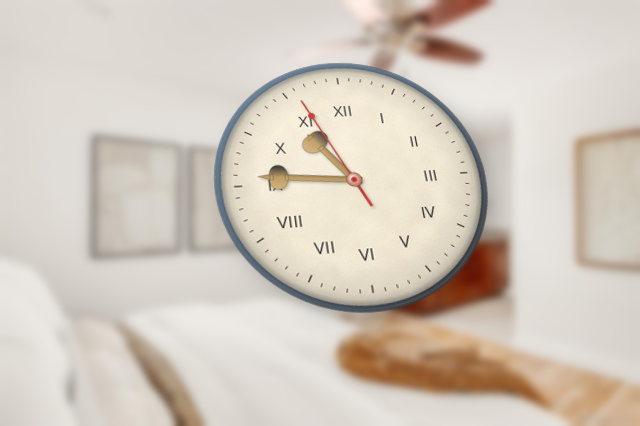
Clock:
10.45.56
